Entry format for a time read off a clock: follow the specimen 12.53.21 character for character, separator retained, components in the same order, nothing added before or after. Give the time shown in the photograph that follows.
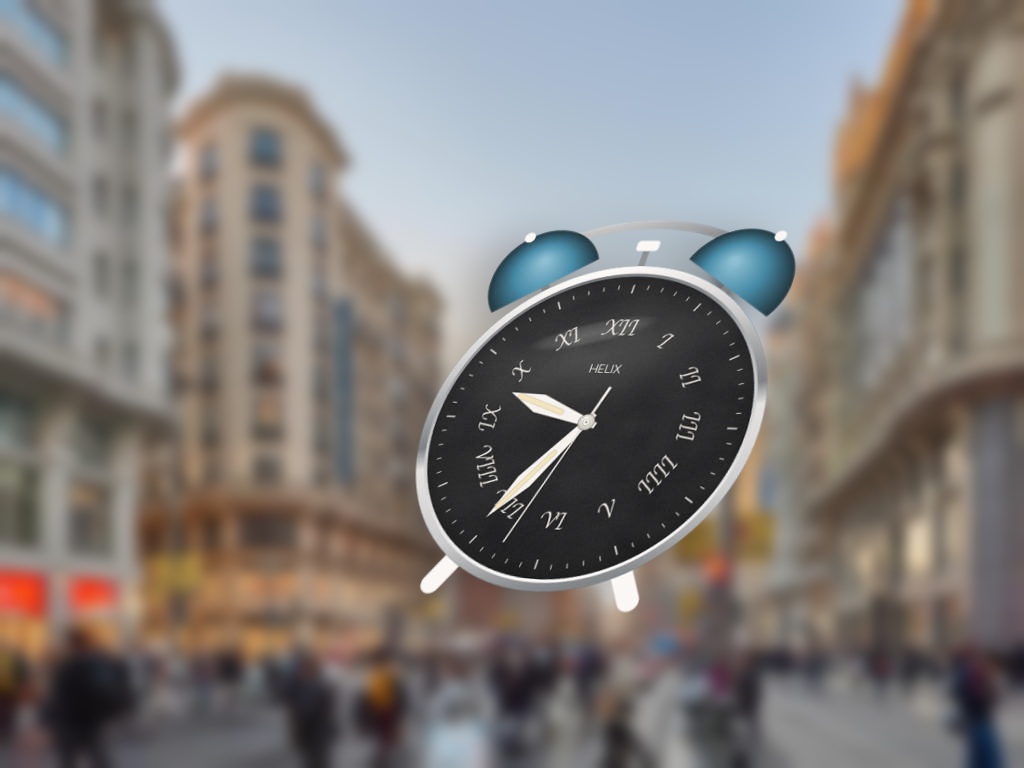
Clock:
9.35.33
